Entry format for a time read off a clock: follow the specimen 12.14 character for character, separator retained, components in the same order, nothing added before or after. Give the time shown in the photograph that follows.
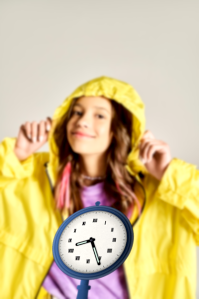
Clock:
8.26
